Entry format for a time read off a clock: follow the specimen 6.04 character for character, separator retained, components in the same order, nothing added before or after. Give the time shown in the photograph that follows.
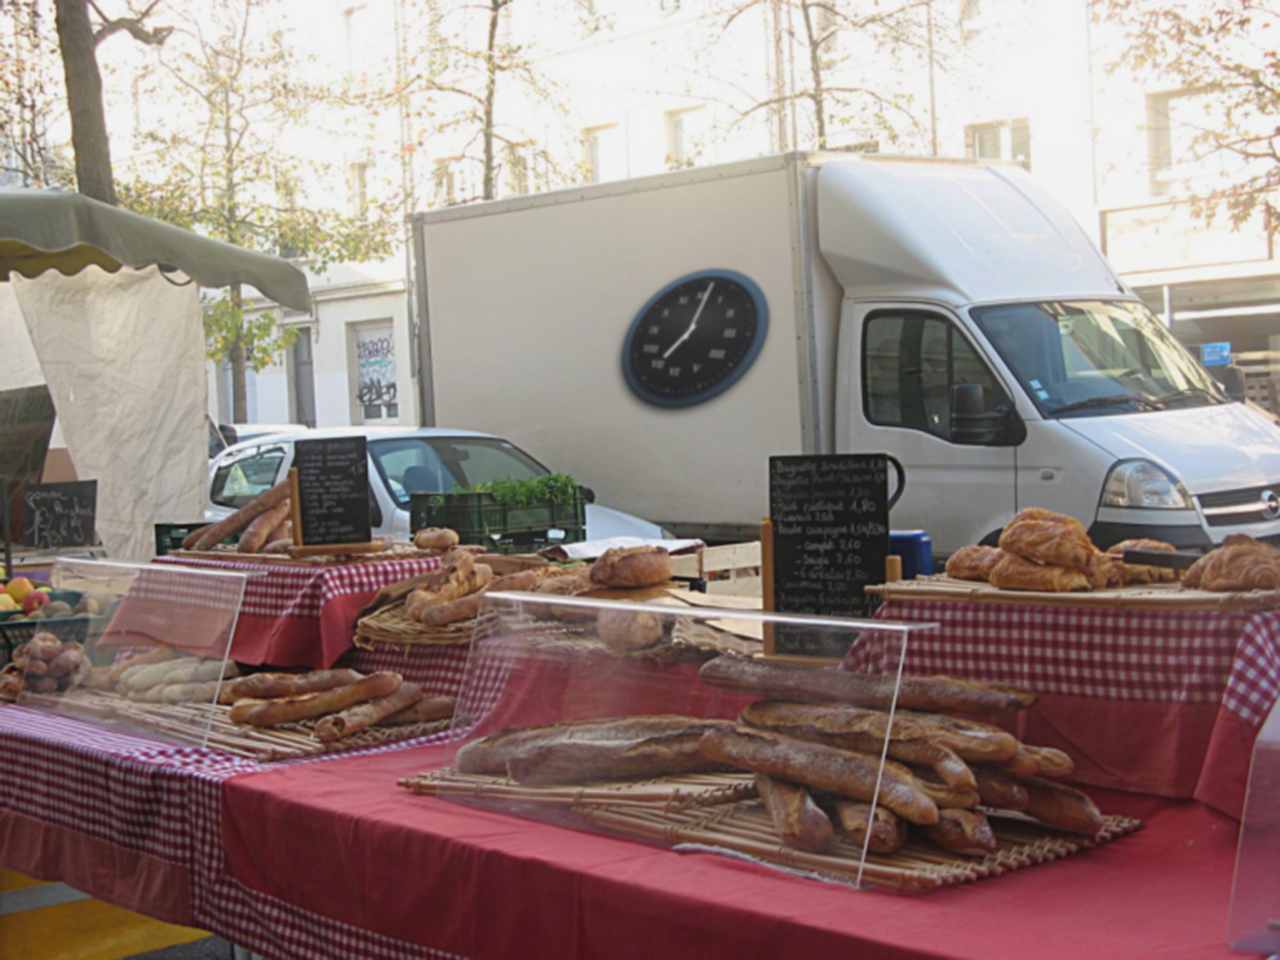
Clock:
7.01
